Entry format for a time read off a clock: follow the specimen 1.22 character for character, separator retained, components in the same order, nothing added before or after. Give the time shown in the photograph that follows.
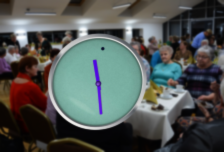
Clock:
11.28
